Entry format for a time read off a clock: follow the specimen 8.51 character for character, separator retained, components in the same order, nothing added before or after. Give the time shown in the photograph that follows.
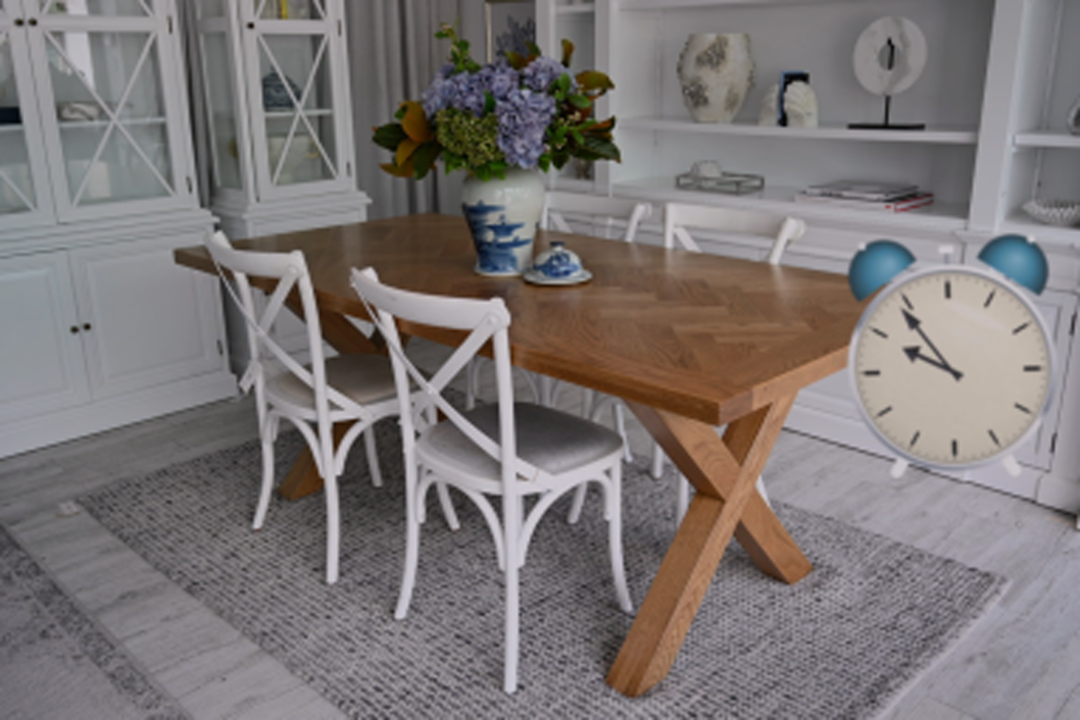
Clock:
9.54
